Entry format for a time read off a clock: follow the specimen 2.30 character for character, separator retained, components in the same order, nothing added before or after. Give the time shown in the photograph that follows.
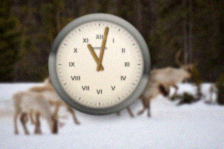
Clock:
11.02
